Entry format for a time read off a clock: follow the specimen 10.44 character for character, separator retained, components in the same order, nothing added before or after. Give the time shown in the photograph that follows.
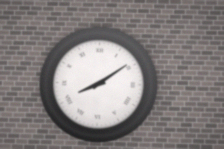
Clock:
8.09
